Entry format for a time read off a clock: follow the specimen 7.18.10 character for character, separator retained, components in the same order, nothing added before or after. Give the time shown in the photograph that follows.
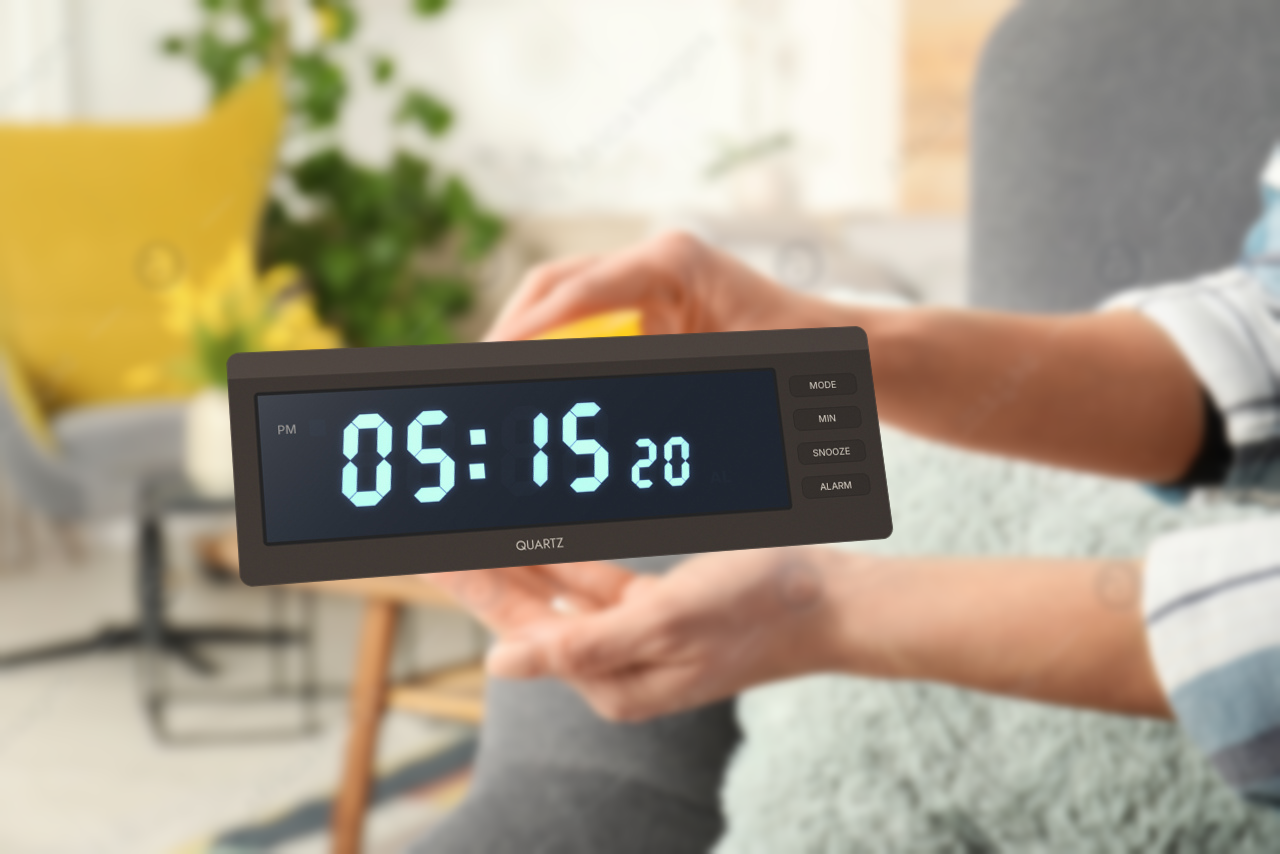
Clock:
5.15.20
